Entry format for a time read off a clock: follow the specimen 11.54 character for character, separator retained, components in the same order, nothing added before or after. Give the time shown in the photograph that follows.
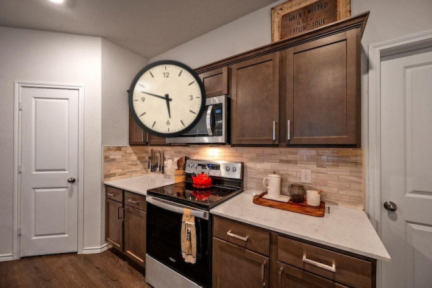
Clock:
5.48
